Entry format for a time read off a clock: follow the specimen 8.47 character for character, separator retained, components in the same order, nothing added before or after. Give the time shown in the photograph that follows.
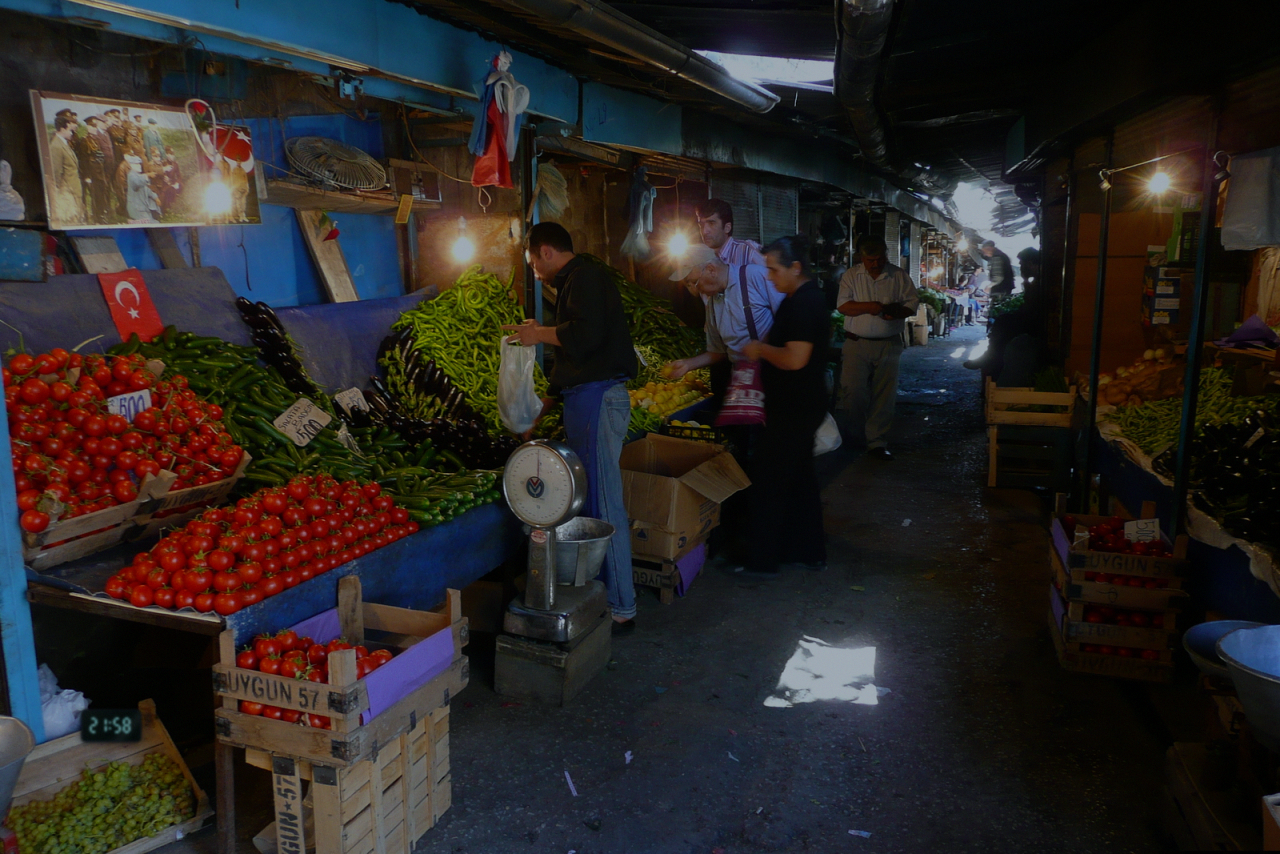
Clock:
21.58
